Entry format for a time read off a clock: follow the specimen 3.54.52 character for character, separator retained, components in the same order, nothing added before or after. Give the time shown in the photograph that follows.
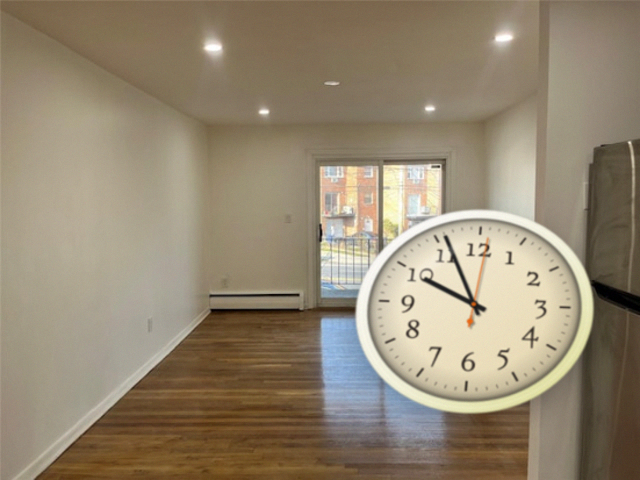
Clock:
9.56.01
